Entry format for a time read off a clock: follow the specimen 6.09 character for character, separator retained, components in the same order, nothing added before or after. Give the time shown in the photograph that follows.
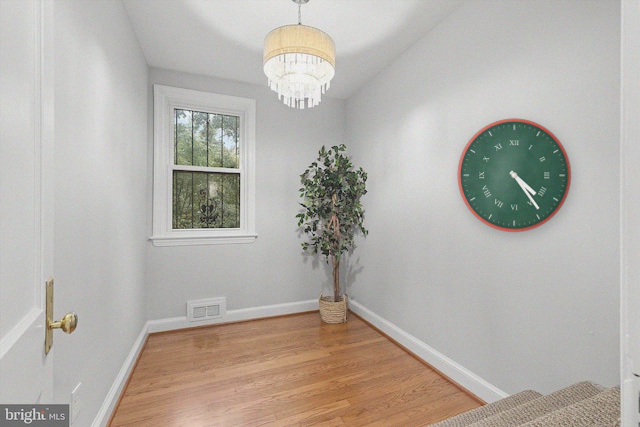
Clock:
4.24
